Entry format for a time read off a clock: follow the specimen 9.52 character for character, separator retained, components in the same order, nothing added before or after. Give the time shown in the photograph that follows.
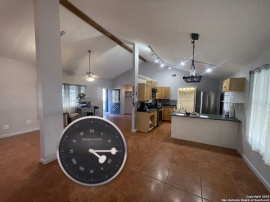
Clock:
4.15
